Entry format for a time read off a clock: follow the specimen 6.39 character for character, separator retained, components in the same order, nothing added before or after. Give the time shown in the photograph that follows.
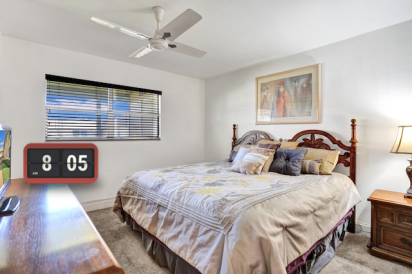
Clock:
8.05
